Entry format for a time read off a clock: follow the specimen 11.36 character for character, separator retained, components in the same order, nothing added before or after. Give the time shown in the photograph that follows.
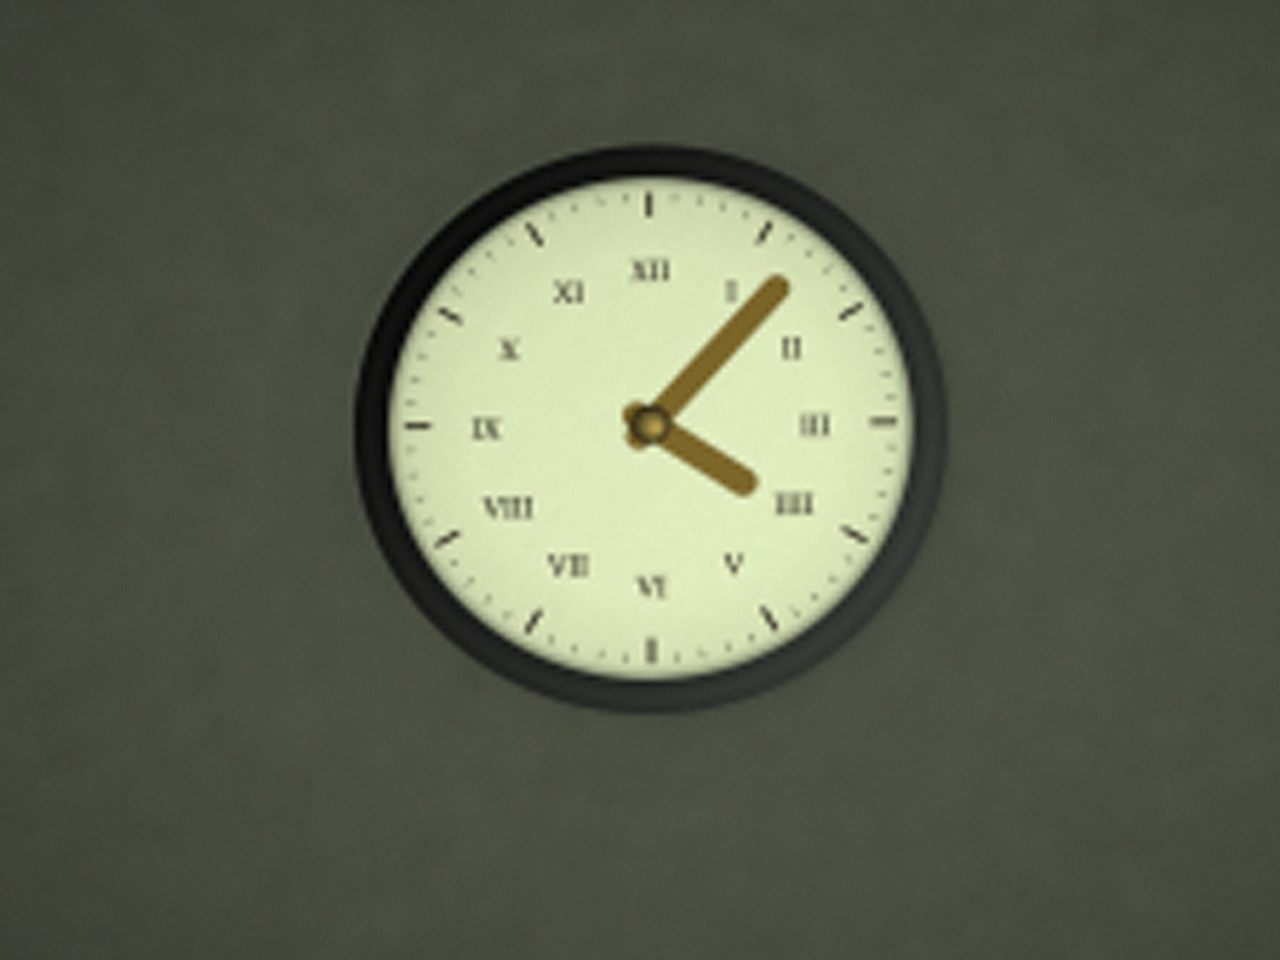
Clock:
4.07
